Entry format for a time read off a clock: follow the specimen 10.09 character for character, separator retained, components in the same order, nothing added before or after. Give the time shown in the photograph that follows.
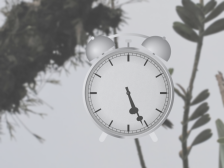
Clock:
5.26
